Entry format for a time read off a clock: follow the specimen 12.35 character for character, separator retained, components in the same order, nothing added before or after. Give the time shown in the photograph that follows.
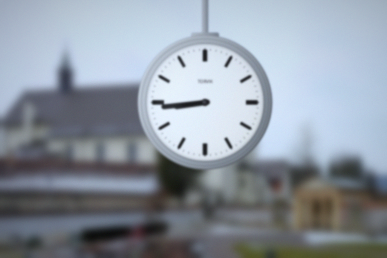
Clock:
8.44
